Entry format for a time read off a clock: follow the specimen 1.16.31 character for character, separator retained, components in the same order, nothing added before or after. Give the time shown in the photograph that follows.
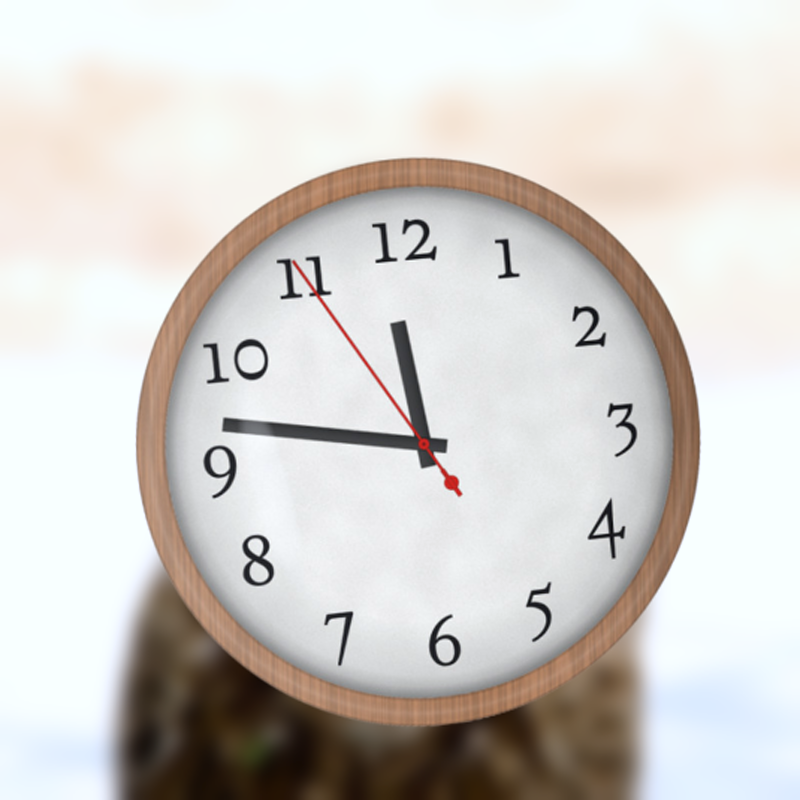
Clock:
11.46.55
